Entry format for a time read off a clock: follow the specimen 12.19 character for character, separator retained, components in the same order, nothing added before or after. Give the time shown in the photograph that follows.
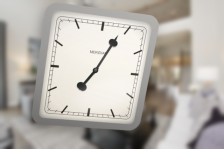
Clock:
7.04
